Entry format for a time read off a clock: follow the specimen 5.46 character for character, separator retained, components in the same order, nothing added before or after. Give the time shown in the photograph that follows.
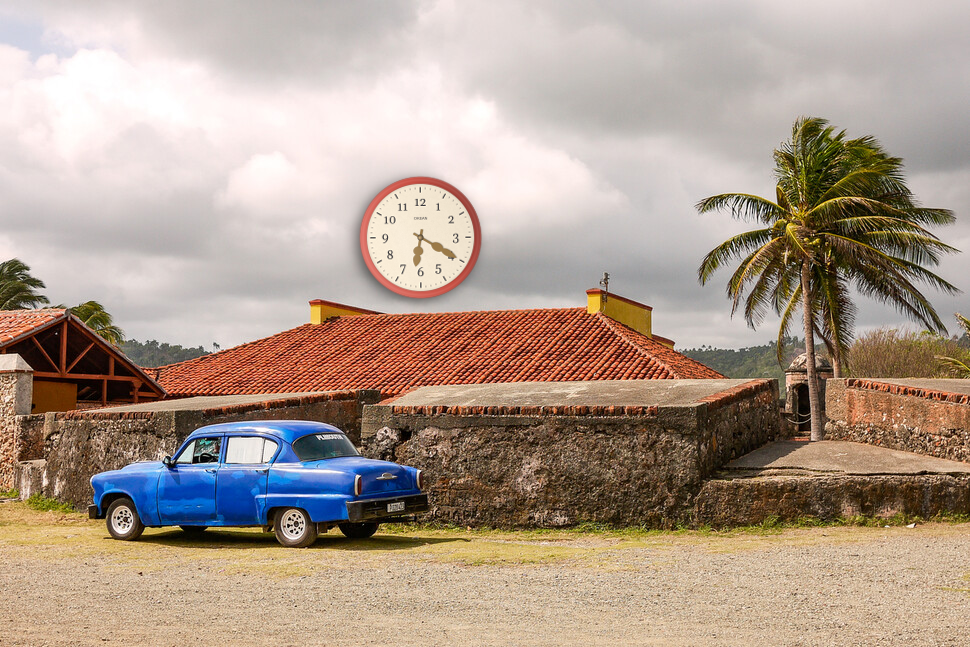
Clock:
6.20
